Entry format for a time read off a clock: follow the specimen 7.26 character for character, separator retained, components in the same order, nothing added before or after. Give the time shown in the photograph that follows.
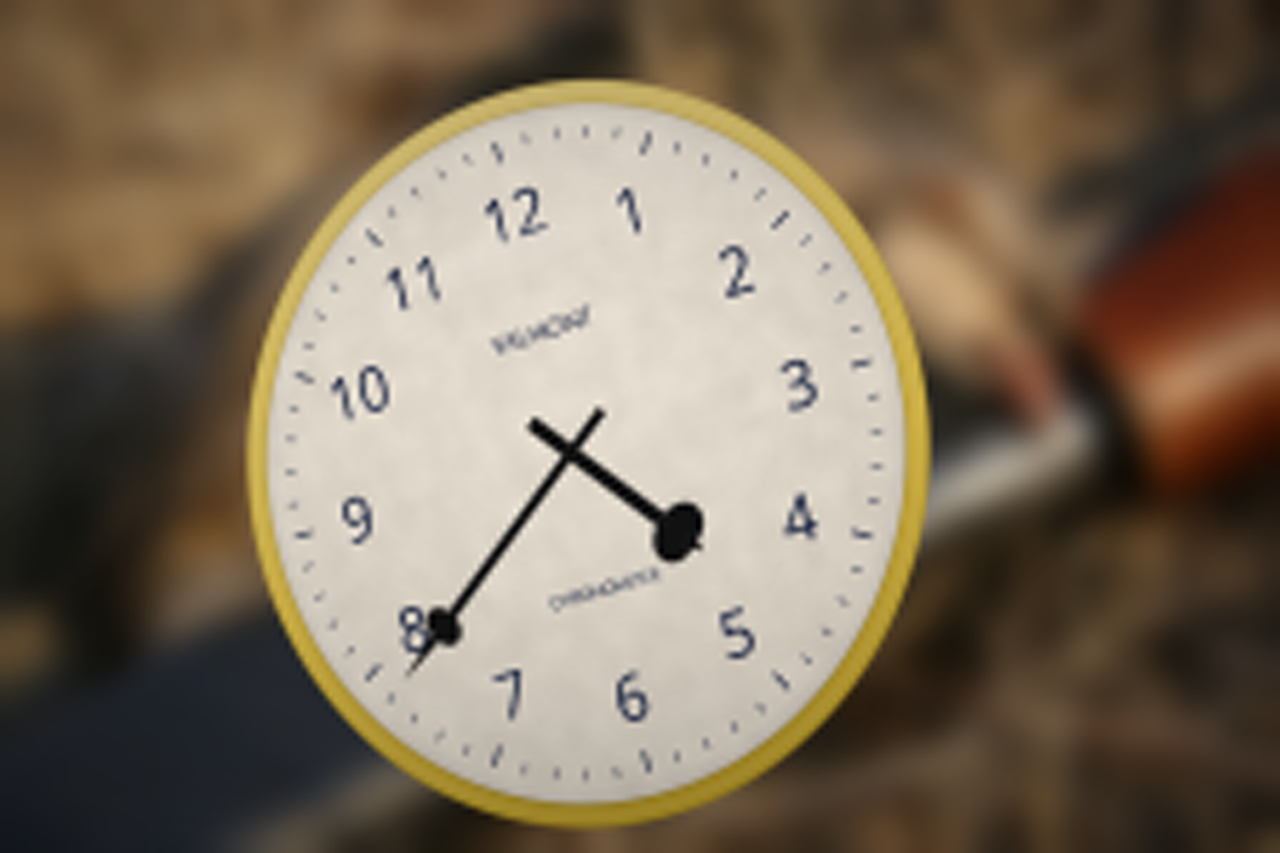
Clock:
4.39
